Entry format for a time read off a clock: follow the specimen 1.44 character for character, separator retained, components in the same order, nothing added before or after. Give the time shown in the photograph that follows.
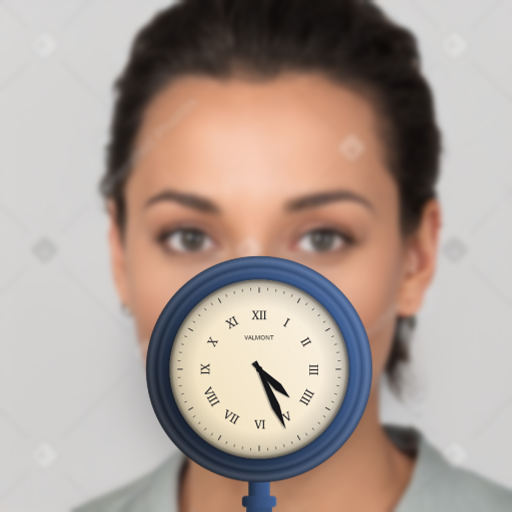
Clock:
4.26
